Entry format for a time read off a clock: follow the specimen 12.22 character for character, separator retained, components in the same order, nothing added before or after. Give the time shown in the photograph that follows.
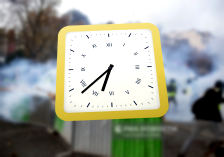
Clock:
6.38
